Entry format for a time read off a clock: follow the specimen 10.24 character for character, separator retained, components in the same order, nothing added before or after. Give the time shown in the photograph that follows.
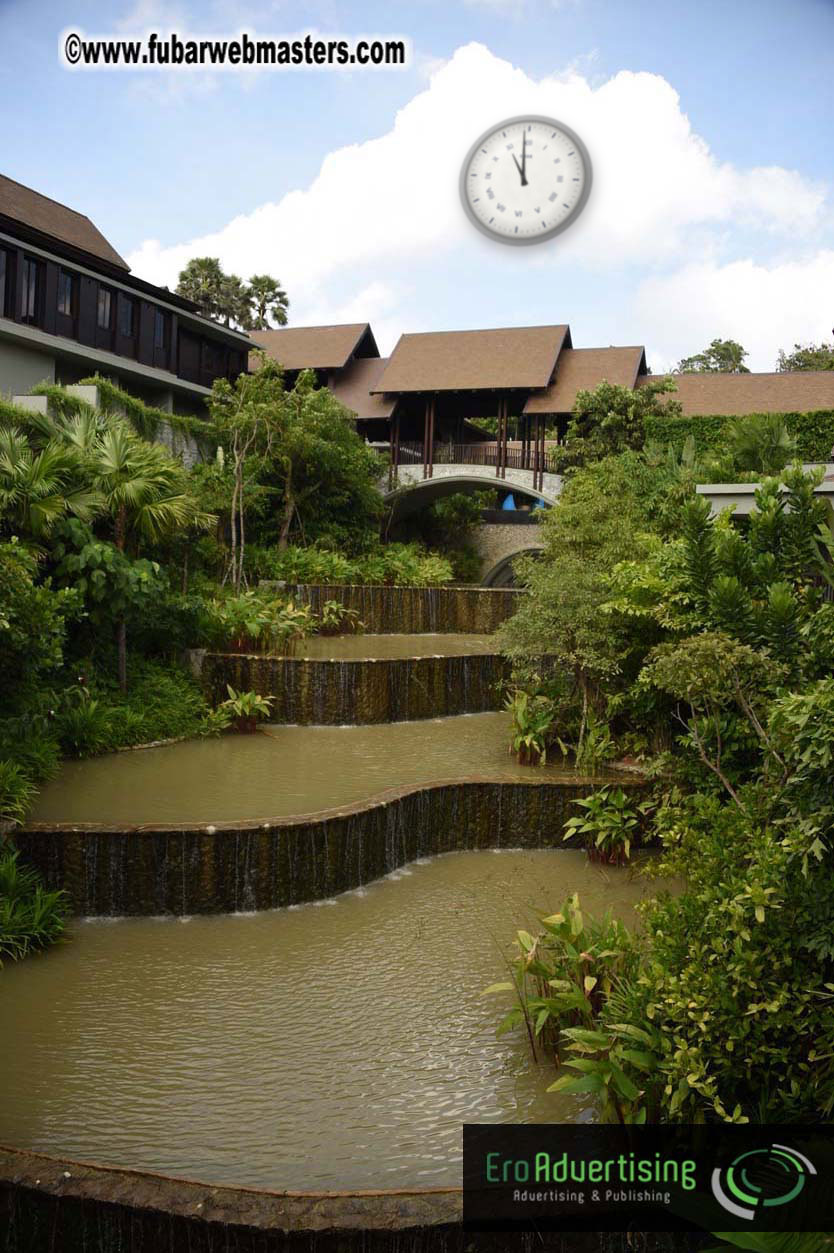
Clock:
10.59
